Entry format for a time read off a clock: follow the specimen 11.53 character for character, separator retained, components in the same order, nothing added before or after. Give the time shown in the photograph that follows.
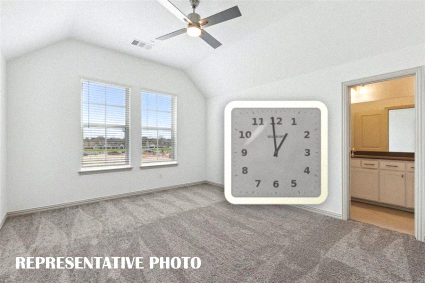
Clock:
12.59
